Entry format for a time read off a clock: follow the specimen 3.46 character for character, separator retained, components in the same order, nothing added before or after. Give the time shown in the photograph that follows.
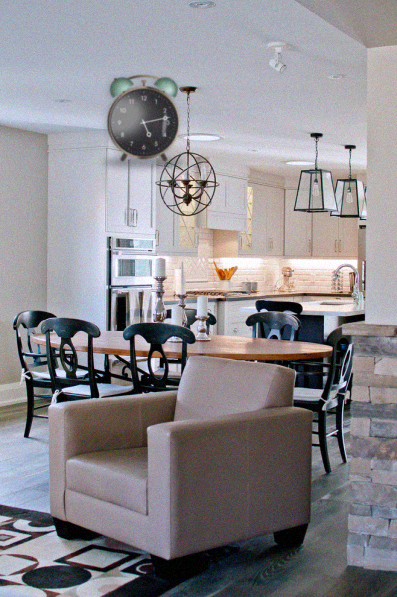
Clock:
5.13
